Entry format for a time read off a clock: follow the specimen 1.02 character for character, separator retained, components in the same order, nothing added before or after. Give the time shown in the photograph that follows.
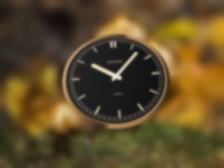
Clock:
10.07
